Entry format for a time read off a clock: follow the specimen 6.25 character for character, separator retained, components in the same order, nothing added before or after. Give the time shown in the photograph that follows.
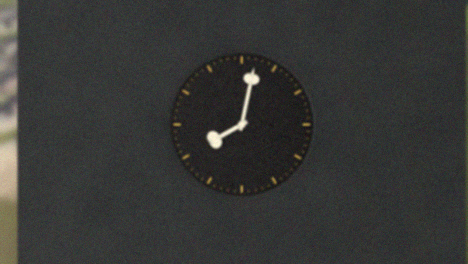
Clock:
8.02
